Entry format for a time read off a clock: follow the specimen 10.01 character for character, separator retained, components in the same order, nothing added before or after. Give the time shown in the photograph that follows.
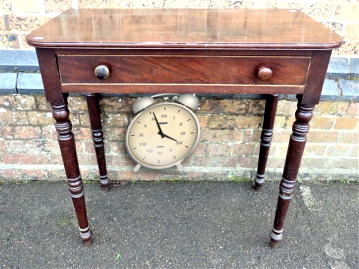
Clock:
3.56
